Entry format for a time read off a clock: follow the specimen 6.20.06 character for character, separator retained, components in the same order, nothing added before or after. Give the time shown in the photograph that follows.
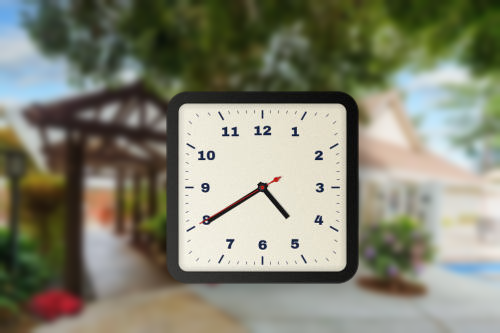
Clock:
4.39.40
